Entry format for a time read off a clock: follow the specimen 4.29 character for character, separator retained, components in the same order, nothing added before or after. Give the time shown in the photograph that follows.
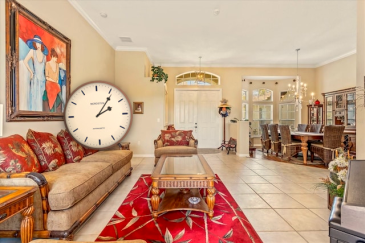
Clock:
2.06
